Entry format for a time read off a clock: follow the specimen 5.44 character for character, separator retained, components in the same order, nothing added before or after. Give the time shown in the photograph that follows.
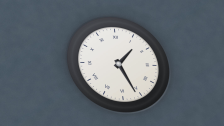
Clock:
1.26
